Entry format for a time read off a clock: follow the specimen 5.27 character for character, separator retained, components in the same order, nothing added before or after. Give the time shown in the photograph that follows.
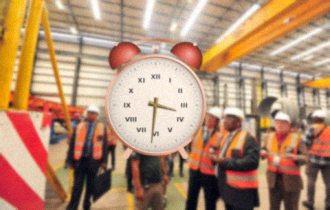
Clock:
3.31
